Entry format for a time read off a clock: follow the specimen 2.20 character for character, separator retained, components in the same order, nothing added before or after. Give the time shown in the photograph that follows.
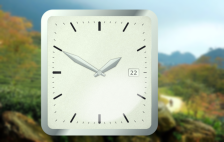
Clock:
1.50
